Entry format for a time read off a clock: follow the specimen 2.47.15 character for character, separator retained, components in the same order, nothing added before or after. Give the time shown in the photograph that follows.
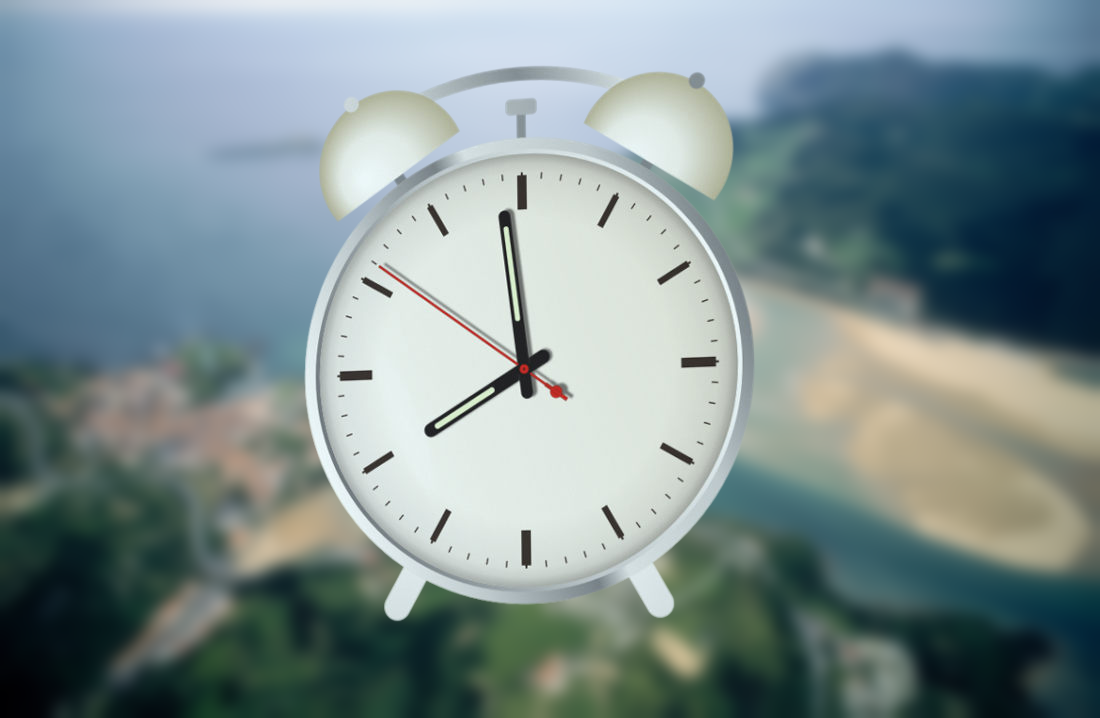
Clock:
7.58.51
